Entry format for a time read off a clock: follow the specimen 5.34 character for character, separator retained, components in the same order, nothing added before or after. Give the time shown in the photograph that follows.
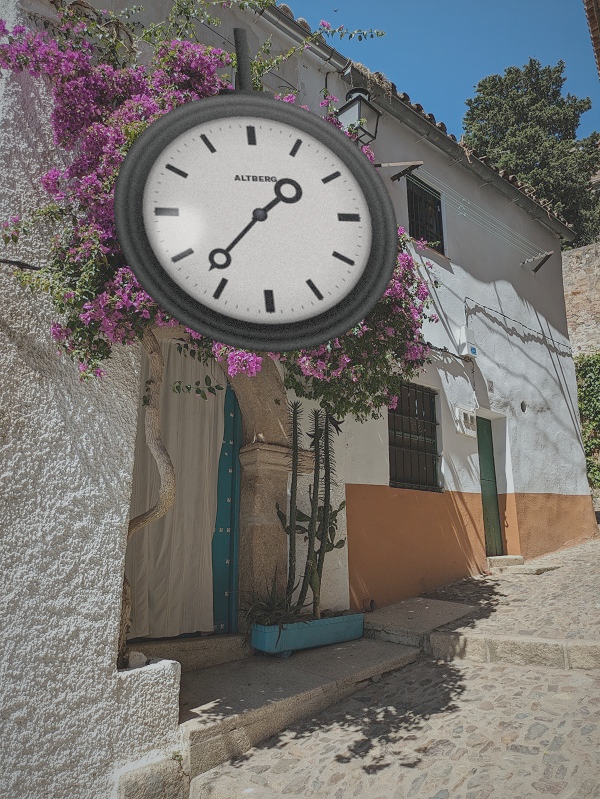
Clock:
1.37
